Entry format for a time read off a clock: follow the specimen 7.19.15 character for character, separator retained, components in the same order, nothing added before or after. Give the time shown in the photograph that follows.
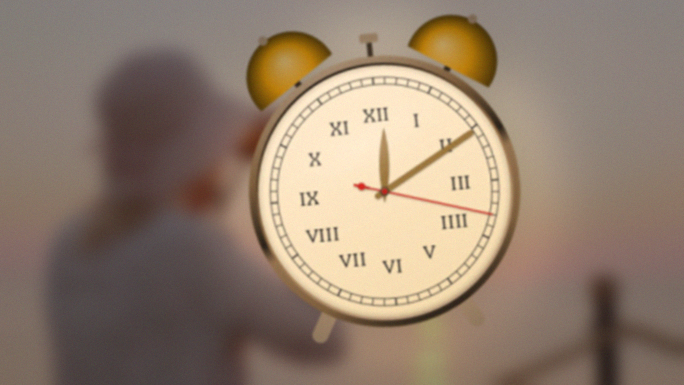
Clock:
12.10.18
